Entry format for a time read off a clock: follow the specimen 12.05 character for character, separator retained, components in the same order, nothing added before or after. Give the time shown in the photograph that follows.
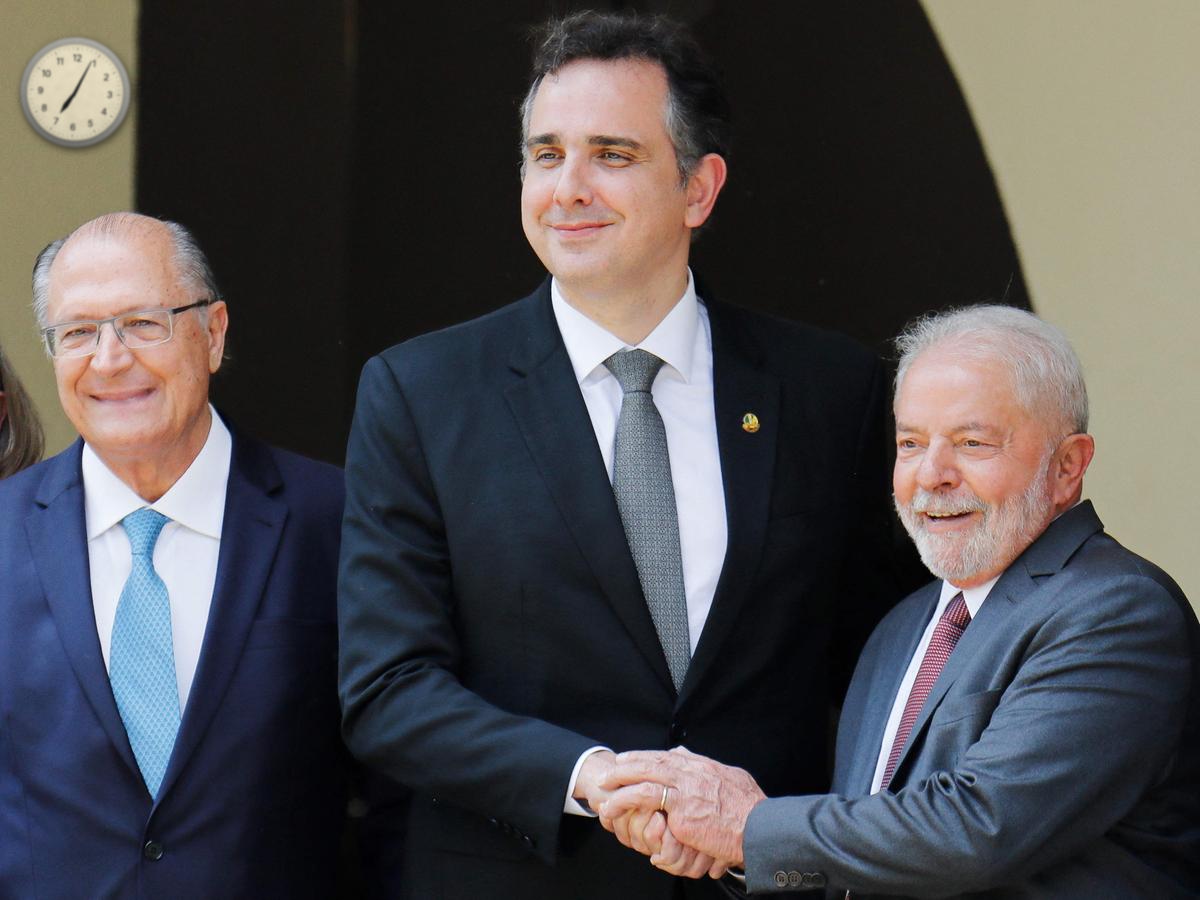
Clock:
7.04
